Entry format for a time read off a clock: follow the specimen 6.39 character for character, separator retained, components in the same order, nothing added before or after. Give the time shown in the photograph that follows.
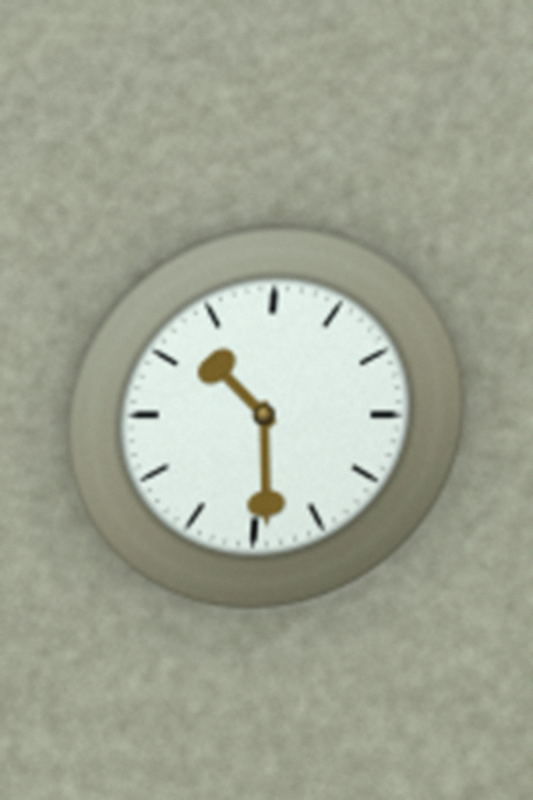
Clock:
10.29
